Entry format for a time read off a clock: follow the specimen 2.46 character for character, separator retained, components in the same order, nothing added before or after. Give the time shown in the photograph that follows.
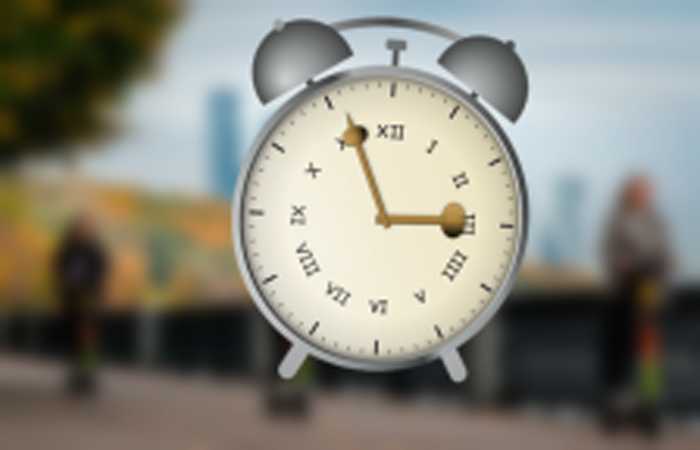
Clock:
2.56
